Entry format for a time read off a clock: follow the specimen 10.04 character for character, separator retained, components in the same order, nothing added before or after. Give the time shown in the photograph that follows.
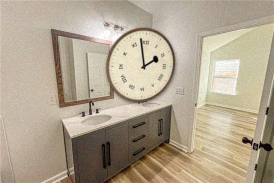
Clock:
1.58
